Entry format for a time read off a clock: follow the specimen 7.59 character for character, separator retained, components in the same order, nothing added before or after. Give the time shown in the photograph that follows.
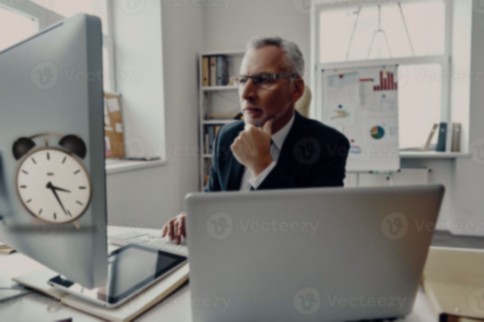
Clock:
3.26
